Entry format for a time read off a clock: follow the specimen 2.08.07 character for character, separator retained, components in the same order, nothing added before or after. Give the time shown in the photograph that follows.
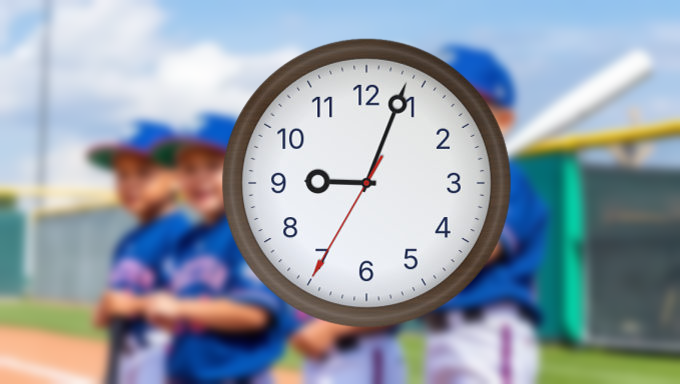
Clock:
9.03.35
